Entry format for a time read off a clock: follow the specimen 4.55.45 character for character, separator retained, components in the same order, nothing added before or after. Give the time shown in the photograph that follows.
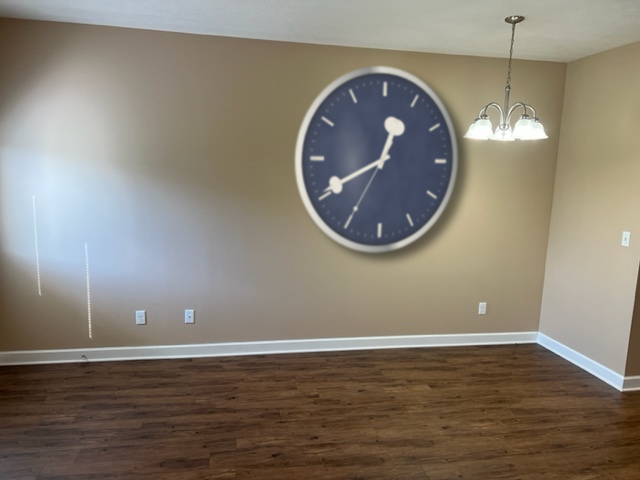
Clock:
12.40.35
